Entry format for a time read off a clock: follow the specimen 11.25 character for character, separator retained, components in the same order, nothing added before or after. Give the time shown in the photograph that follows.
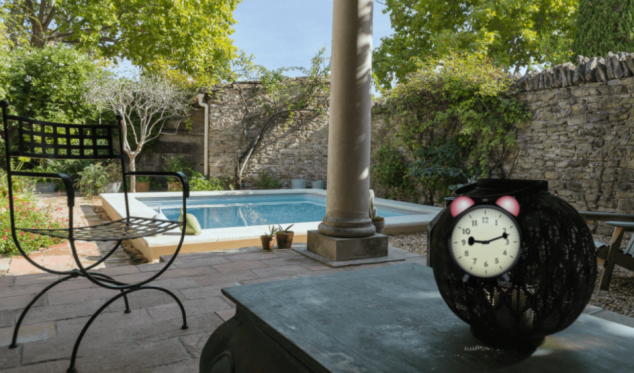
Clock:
9.12
